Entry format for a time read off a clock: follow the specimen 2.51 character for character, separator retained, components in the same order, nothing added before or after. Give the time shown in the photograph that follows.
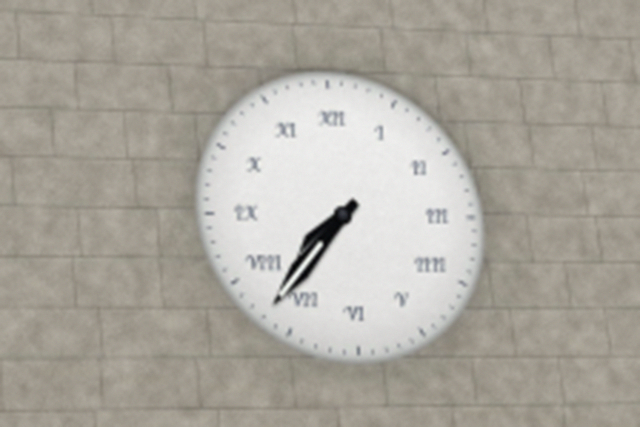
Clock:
7.37
